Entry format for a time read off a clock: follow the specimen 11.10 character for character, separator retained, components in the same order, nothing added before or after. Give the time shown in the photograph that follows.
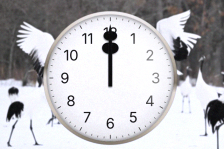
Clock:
12.00
